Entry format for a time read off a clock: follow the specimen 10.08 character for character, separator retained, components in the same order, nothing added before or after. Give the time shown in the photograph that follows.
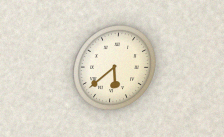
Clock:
5.38
